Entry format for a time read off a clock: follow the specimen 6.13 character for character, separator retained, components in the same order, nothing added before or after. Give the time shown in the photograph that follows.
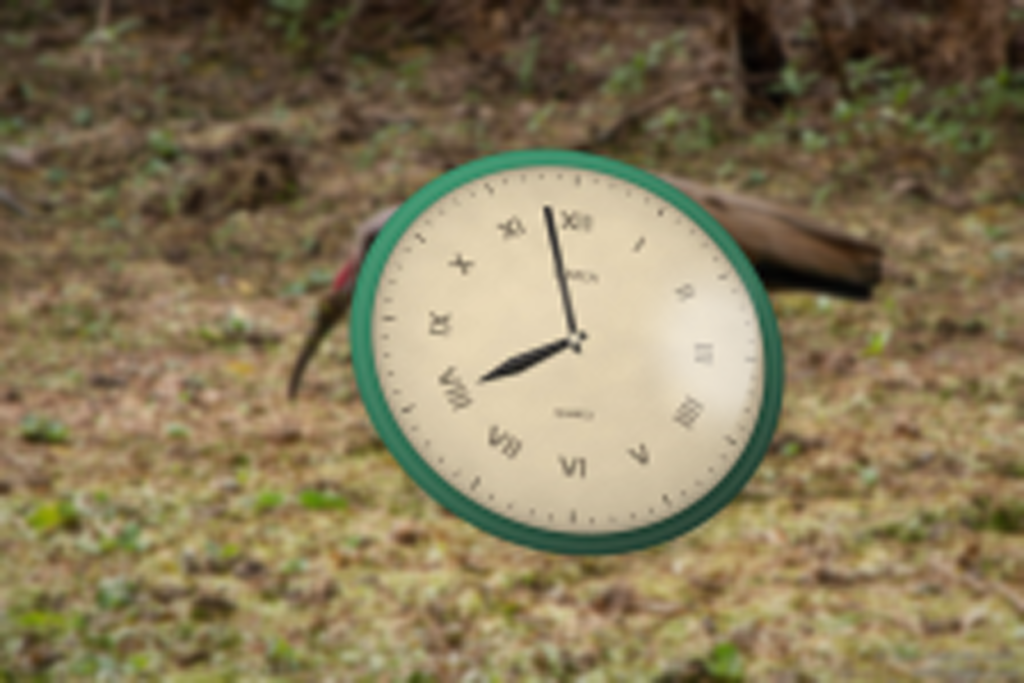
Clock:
7.58
